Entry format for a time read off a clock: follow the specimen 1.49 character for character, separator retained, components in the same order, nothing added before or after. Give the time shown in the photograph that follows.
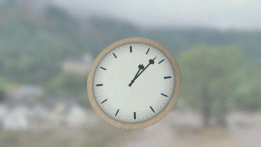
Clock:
1.08
